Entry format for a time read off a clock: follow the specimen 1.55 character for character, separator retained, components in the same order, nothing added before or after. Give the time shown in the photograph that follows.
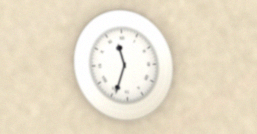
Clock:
11.34
